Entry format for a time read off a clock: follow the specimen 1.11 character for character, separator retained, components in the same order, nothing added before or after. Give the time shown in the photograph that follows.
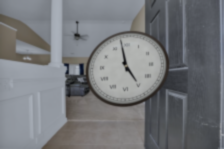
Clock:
4.58
